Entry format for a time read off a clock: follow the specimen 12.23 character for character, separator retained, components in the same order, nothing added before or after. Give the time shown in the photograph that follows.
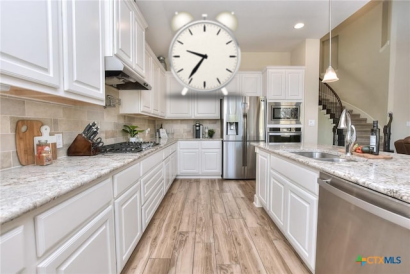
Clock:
9.36
